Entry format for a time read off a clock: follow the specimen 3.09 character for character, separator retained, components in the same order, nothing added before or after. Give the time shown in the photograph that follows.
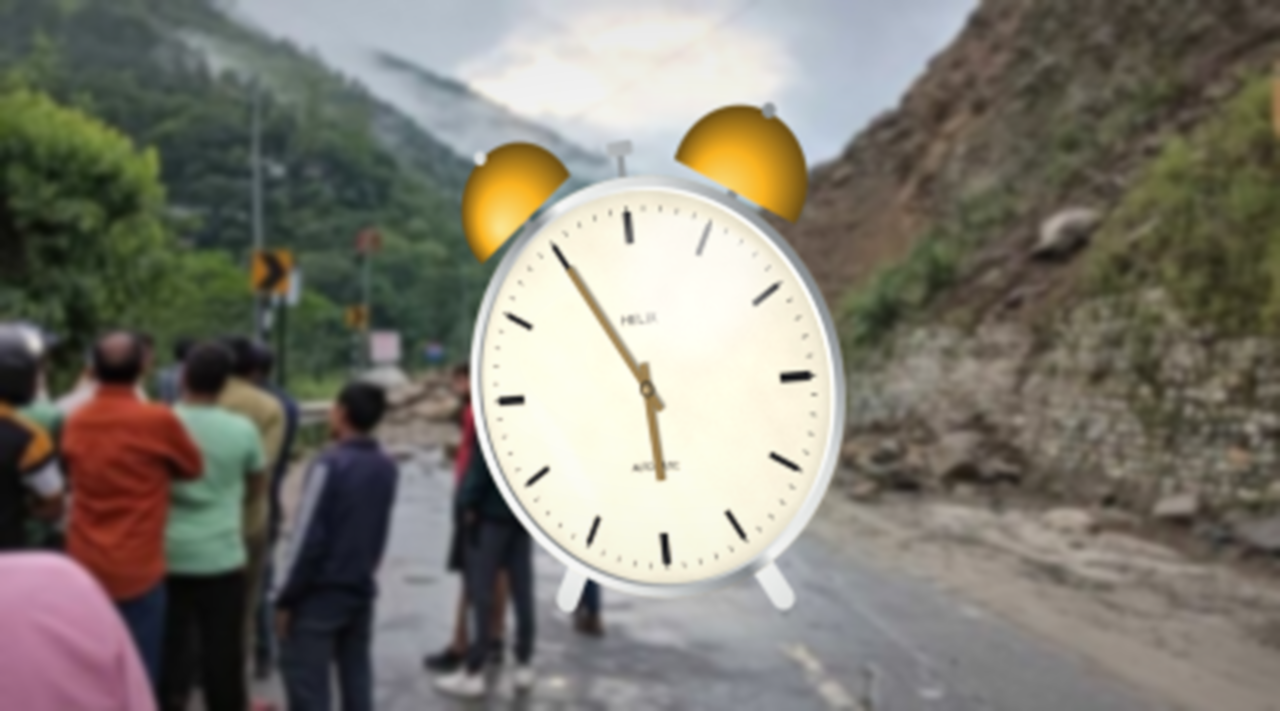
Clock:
5.55
